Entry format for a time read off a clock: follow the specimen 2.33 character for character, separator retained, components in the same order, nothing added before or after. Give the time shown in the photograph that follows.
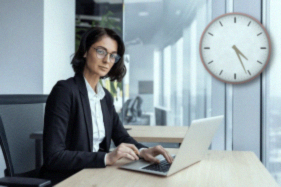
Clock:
4.26
